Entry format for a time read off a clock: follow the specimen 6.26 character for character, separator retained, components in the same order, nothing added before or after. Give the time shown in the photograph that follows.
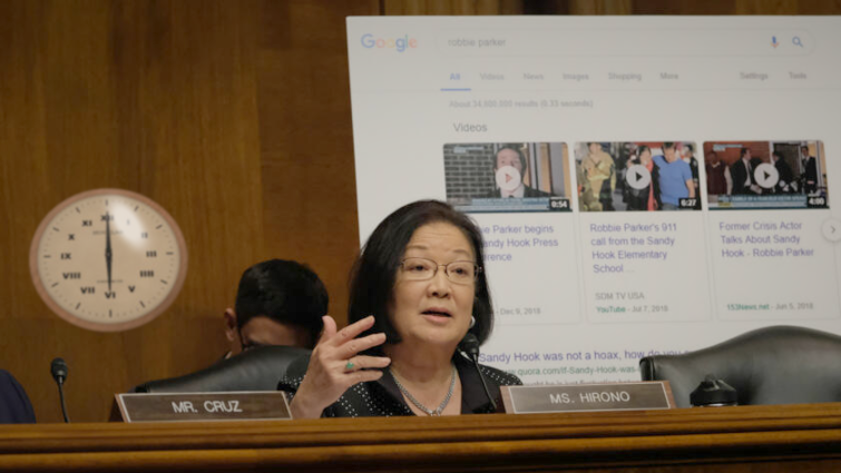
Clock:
6.00
